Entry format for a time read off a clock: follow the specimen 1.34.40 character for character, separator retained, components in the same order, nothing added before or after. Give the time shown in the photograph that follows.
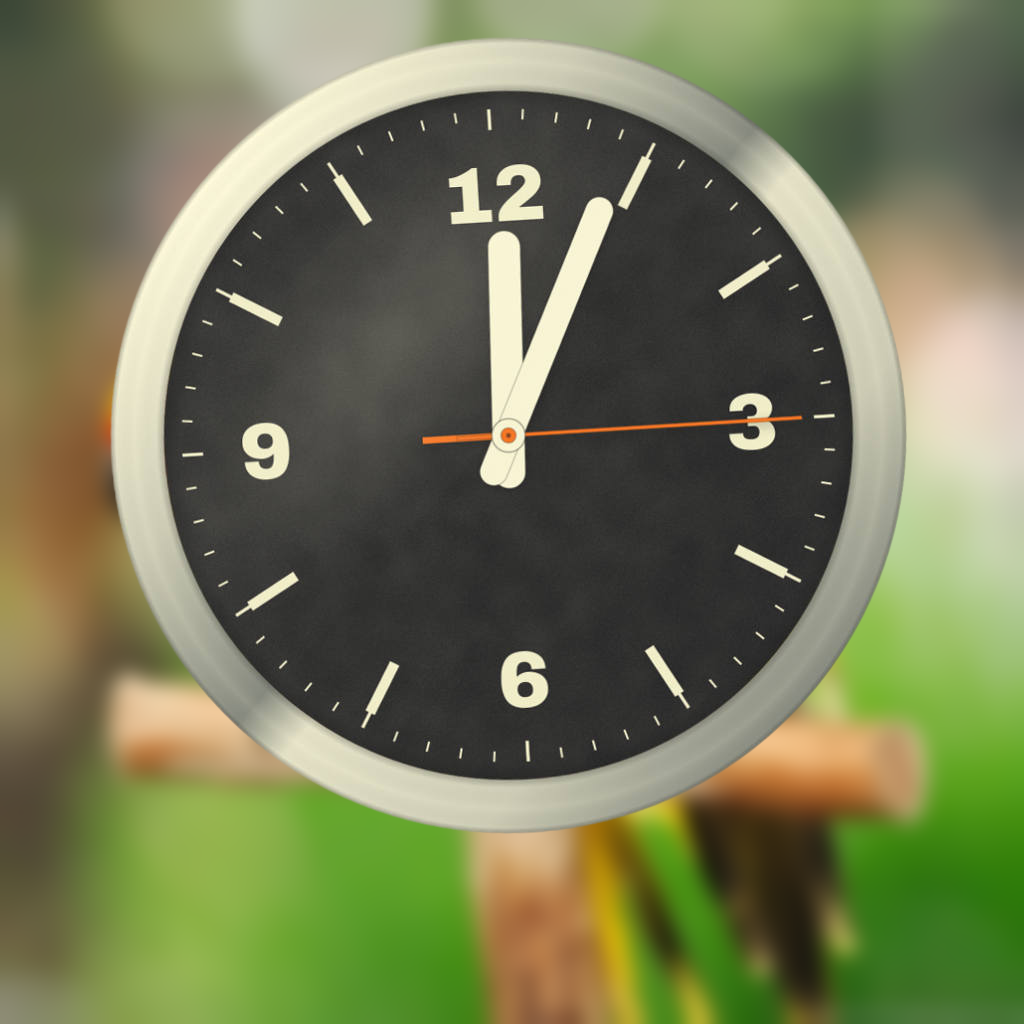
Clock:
12.04.15
